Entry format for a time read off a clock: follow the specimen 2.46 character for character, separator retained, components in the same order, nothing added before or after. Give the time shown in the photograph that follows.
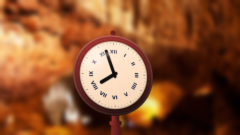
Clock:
7.57
